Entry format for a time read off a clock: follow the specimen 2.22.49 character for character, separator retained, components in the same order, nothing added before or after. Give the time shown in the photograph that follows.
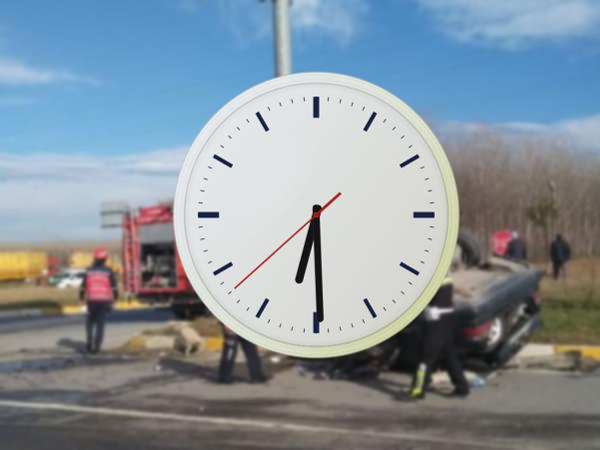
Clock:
6.29.38
